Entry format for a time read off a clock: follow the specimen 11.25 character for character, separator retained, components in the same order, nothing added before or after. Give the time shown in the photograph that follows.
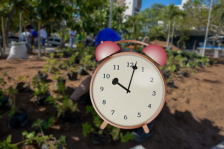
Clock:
10.02
